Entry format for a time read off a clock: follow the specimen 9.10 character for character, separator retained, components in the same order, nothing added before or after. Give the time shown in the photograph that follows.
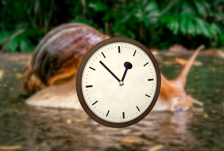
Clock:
12.53
